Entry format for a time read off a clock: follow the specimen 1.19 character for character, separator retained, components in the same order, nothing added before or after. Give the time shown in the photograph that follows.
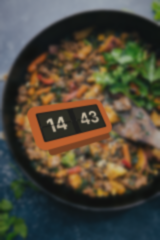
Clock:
14.43
